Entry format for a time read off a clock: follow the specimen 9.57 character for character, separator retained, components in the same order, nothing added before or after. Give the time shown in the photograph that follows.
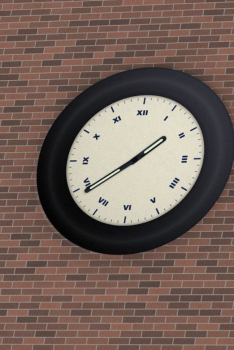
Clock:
1.39
